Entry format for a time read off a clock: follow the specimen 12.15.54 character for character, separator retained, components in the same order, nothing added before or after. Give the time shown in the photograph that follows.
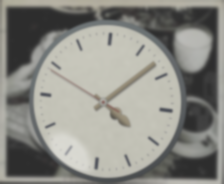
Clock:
4.07.49
